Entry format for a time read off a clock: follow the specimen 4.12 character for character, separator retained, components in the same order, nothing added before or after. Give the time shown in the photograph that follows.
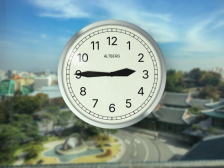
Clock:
2.45
